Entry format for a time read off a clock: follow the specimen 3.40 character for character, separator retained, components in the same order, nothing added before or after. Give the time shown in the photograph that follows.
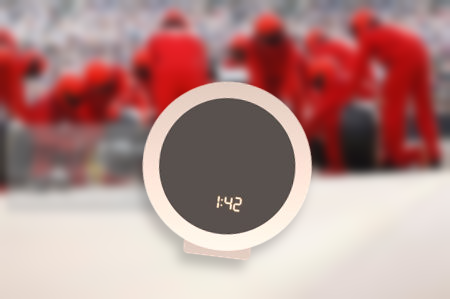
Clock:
1.42
